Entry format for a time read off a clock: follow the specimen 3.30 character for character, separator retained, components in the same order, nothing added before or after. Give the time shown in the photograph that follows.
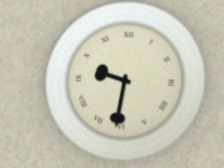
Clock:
9.31
